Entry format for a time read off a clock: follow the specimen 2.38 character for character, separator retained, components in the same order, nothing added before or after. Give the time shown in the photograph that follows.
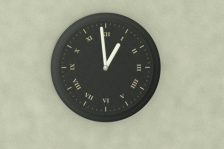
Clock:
12.59
